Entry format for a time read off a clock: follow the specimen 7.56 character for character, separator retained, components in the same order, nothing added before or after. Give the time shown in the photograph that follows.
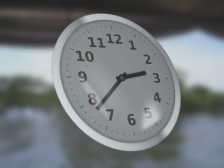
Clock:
2.38
